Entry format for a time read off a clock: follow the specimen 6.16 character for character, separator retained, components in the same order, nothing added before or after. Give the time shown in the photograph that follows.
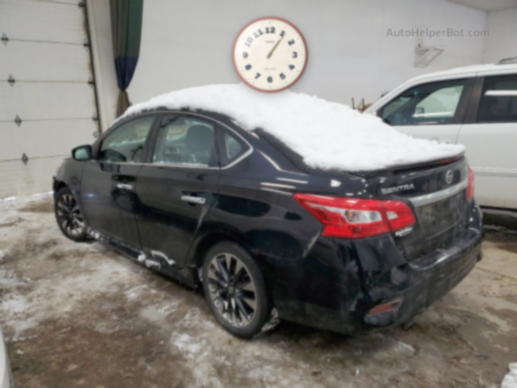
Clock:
1.06
